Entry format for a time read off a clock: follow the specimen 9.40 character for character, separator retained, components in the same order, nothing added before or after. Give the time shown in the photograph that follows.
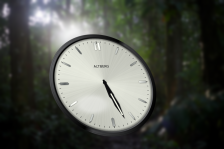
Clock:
5.27
